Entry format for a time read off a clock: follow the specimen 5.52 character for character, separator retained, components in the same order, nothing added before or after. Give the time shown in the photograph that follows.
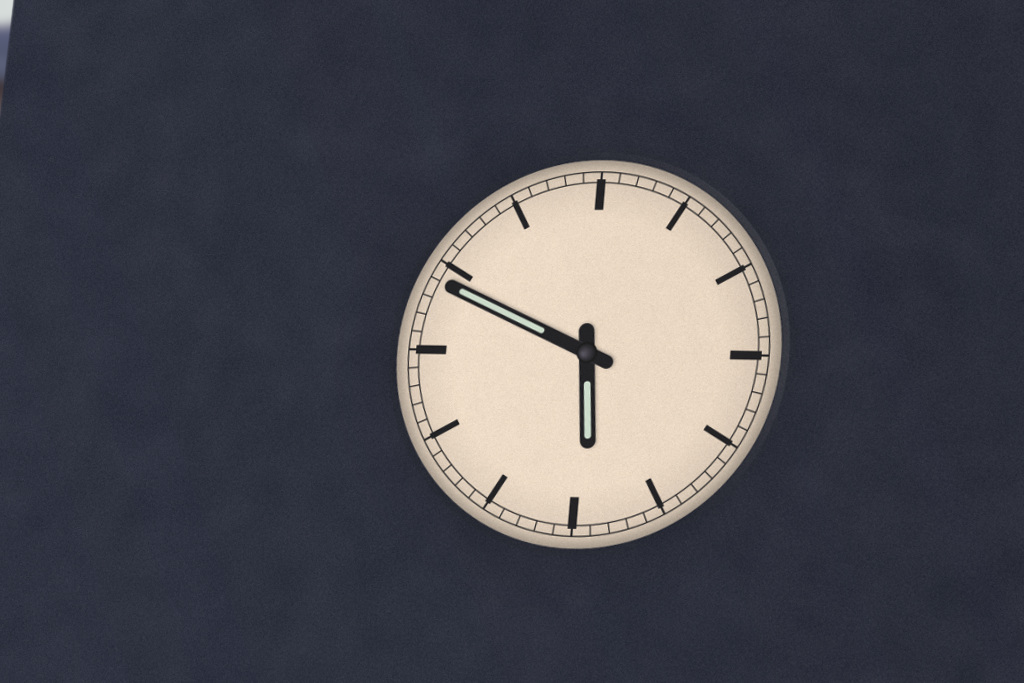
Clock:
5.49
